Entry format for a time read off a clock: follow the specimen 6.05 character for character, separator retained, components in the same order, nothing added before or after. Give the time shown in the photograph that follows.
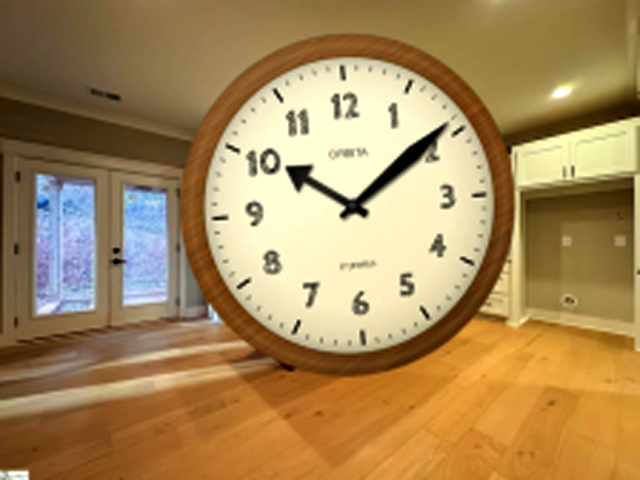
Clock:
10.09
